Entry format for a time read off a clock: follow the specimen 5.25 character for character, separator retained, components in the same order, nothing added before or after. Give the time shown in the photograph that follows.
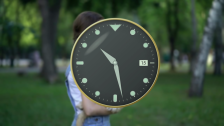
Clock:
10.28
